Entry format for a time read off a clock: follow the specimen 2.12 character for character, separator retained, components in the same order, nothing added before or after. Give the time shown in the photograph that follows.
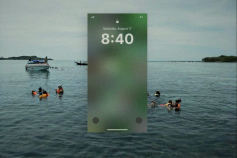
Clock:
8.40
